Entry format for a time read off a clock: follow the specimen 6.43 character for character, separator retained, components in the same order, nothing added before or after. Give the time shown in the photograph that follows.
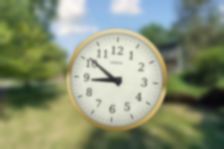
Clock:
8.51
